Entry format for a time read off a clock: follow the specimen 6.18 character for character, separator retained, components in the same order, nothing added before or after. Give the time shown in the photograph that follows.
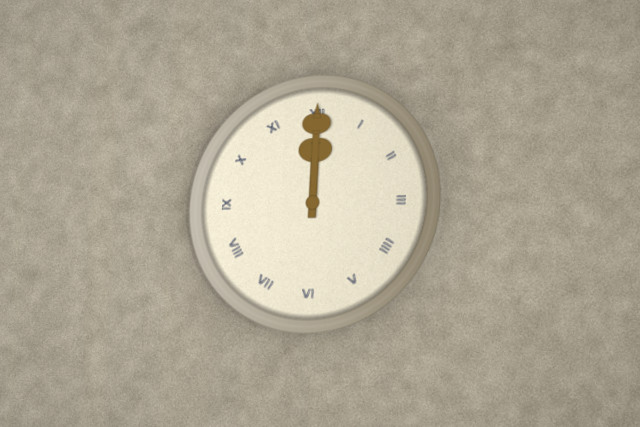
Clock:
12.00
